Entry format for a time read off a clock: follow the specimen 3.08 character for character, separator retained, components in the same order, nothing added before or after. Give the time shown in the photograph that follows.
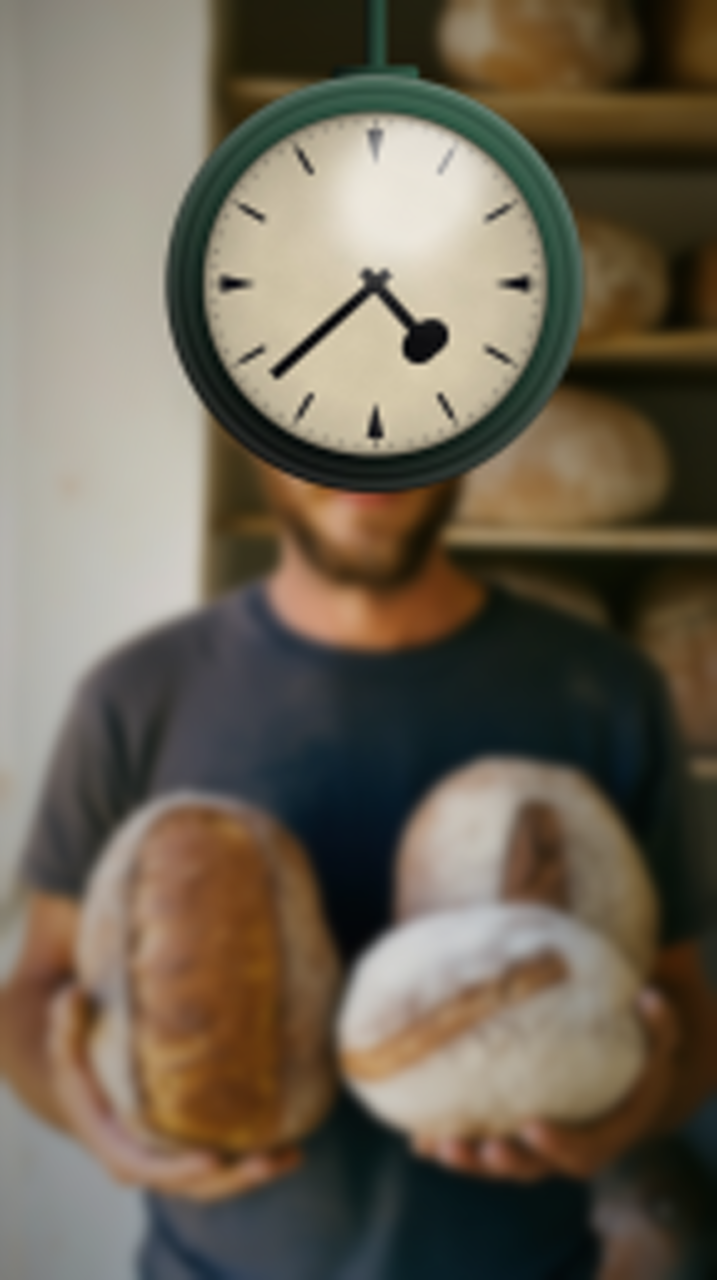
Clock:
4.38
